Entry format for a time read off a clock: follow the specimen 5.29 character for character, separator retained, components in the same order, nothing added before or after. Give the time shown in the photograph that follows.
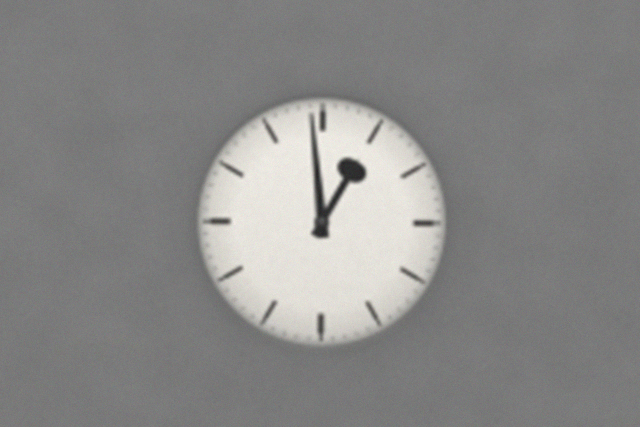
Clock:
12.59
